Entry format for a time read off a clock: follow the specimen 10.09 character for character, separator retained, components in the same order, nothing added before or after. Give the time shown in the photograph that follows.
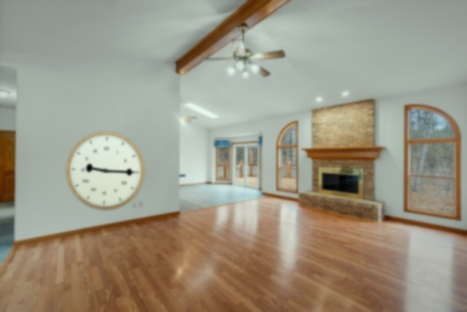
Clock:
9.15
